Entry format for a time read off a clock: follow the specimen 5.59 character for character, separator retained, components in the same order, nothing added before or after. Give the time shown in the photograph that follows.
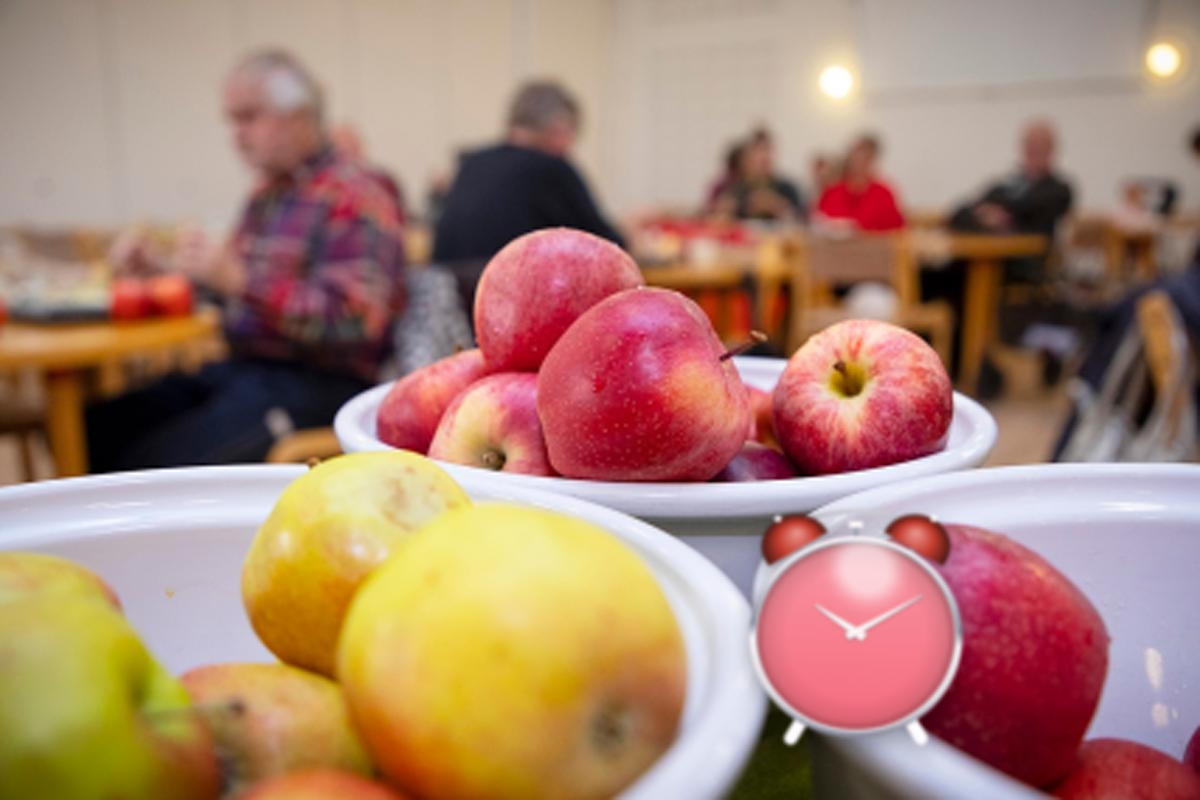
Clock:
10.10
